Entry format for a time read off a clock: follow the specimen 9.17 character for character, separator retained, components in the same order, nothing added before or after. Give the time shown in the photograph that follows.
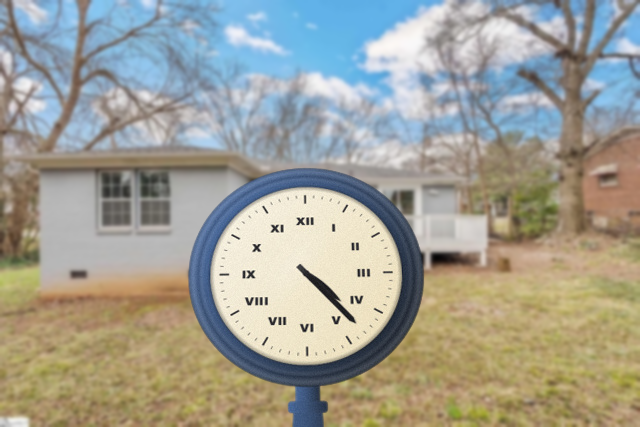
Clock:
4.23
